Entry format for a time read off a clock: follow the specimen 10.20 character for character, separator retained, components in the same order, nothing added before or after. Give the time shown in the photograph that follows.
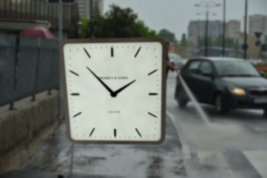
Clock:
1.53
